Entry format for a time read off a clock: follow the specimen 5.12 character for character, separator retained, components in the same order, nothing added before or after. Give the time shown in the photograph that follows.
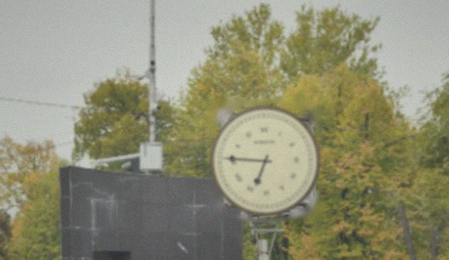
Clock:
6.46
